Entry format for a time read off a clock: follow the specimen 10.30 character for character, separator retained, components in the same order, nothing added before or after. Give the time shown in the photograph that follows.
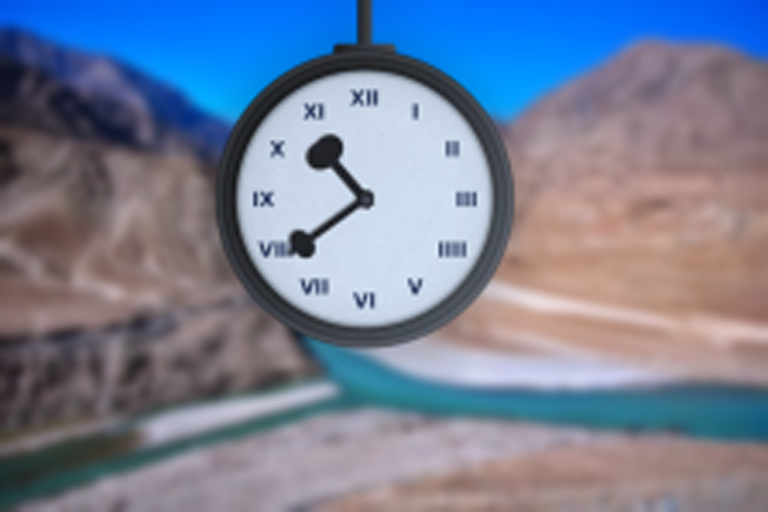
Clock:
10.39
